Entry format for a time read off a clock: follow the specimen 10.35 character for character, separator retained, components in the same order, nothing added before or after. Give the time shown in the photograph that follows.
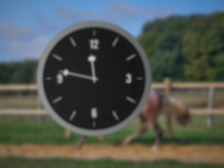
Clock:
11.47
